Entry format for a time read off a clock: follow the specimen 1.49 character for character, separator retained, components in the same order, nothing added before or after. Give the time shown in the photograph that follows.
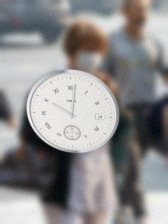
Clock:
10.01
